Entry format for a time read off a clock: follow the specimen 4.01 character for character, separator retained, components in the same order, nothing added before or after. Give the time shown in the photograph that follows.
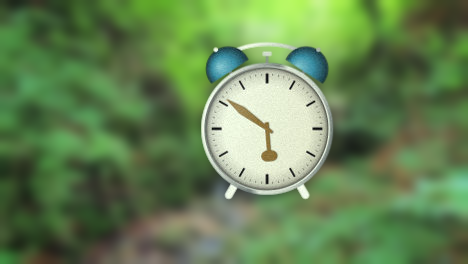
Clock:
5.51
